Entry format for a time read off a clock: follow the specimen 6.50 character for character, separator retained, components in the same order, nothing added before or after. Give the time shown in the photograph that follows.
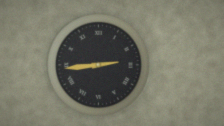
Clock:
2.44
